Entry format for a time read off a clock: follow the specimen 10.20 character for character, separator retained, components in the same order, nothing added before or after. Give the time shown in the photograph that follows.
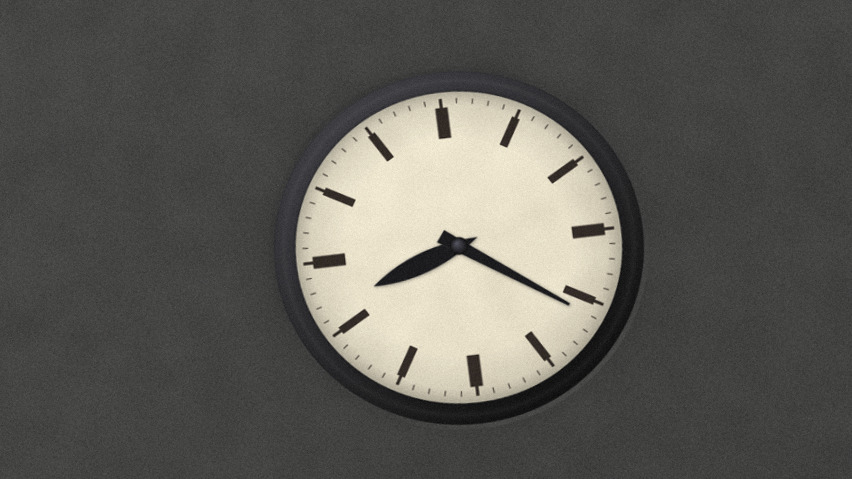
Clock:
8.21
